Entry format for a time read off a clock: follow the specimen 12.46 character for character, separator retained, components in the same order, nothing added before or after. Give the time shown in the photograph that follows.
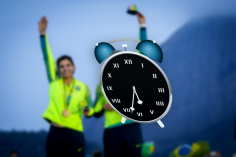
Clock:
5.33
